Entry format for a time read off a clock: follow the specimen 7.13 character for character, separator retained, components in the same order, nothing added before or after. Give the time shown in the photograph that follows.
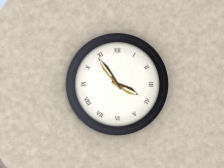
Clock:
3.54
